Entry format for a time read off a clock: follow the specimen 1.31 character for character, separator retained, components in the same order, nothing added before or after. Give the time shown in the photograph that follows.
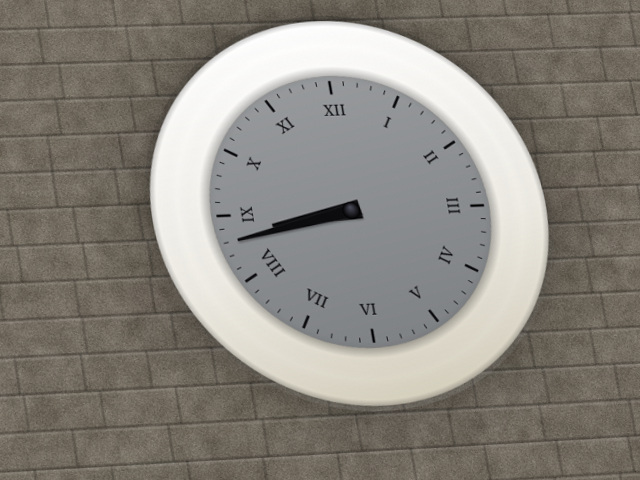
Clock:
8.43
